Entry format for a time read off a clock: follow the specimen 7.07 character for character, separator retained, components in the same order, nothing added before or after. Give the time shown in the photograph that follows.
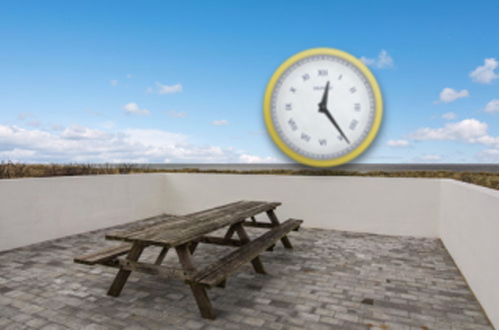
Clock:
12.24
